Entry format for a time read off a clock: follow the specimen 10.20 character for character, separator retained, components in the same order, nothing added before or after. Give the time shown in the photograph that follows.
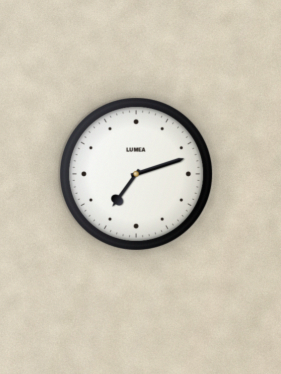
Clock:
7.12
